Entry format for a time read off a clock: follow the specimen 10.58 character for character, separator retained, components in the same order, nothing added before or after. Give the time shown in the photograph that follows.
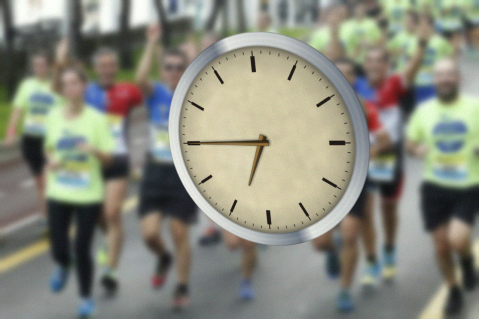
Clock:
6.45
